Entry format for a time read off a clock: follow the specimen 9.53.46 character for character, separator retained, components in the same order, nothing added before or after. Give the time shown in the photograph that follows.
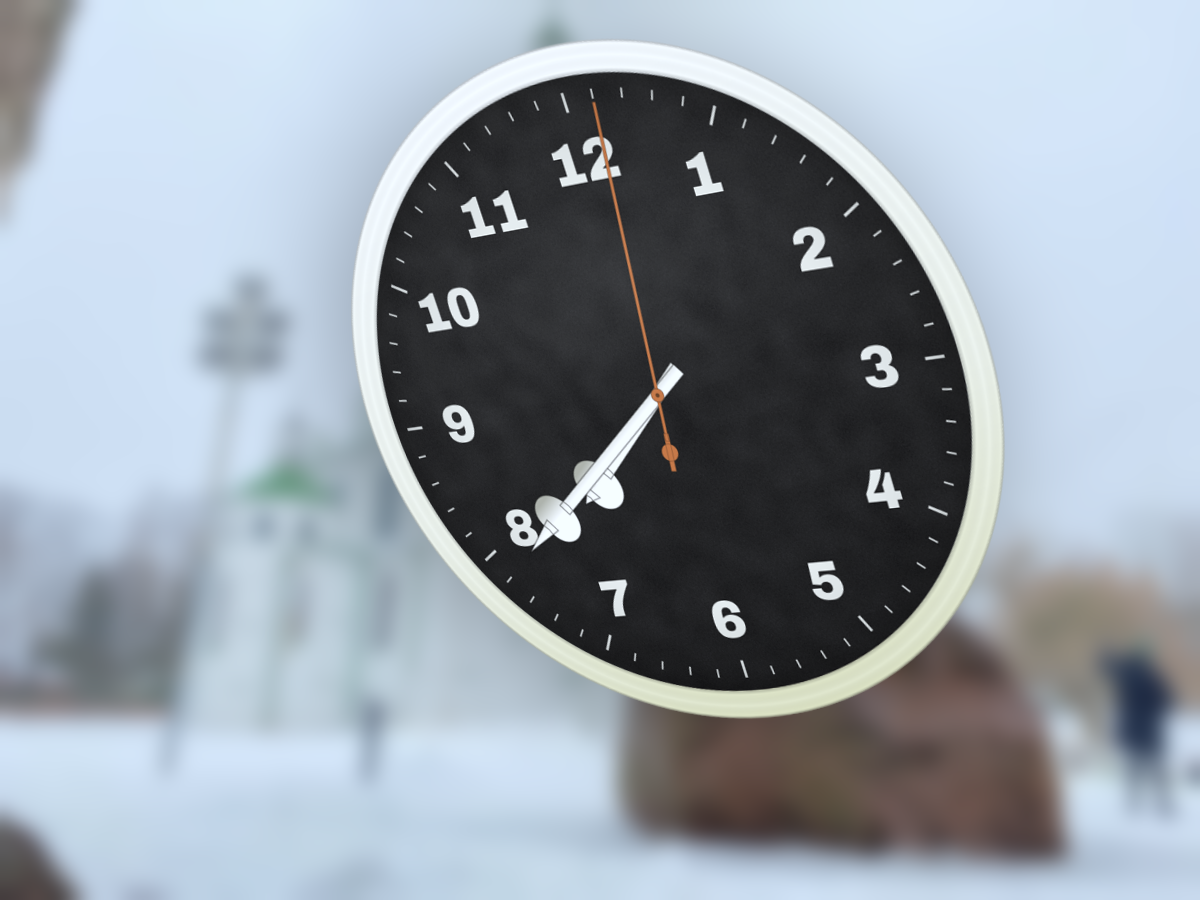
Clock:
7.39.01
